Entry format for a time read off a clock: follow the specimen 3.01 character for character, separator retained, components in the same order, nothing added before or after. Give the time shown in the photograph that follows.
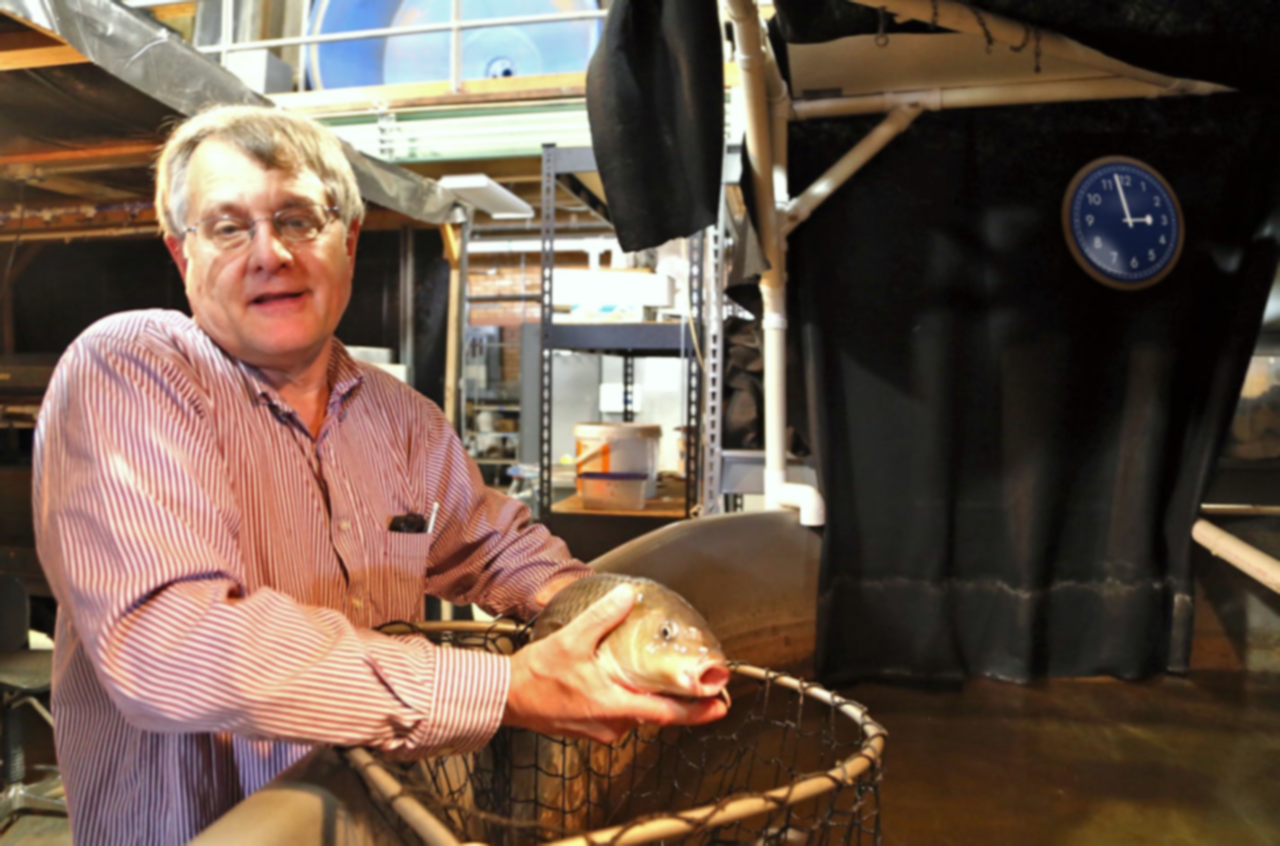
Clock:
2.58
